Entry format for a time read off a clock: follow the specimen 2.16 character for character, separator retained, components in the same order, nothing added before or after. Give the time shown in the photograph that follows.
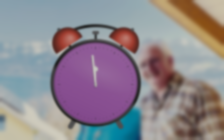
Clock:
11.59
